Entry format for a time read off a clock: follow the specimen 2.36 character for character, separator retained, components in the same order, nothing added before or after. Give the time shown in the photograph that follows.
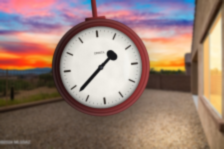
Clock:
1.38
